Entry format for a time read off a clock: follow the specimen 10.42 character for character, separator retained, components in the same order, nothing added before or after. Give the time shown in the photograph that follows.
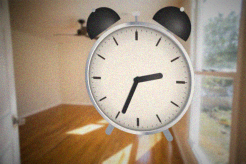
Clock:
2.34
